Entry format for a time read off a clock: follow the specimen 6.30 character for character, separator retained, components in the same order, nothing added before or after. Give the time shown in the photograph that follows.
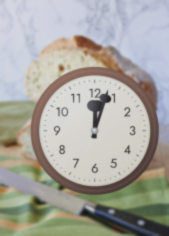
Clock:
12.03
